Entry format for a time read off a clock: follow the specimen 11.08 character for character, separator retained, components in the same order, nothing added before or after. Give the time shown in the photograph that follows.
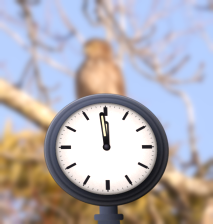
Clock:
11.59
